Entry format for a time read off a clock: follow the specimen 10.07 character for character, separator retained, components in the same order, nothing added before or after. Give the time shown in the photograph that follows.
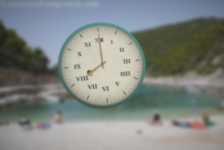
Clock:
8.00
